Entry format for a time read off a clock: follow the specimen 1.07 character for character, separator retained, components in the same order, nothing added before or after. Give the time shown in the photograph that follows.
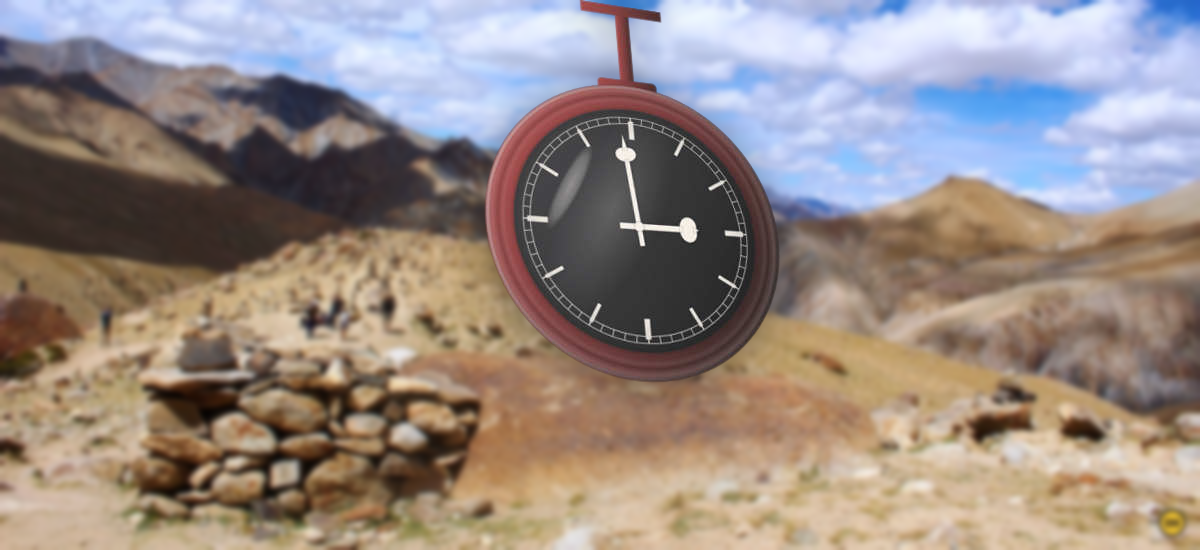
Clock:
2.59
